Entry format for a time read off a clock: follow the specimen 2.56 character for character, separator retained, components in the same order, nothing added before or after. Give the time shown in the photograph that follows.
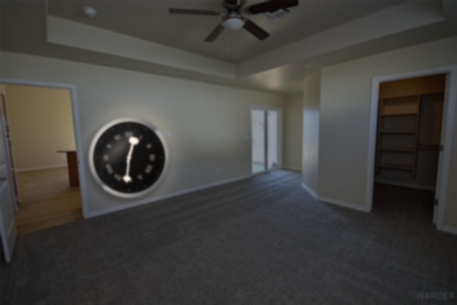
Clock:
12.31
